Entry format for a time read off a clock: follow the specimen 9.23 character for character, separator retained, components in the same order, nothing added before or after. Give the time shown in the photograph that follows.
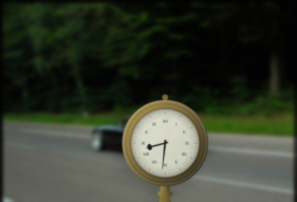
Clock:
8.31
